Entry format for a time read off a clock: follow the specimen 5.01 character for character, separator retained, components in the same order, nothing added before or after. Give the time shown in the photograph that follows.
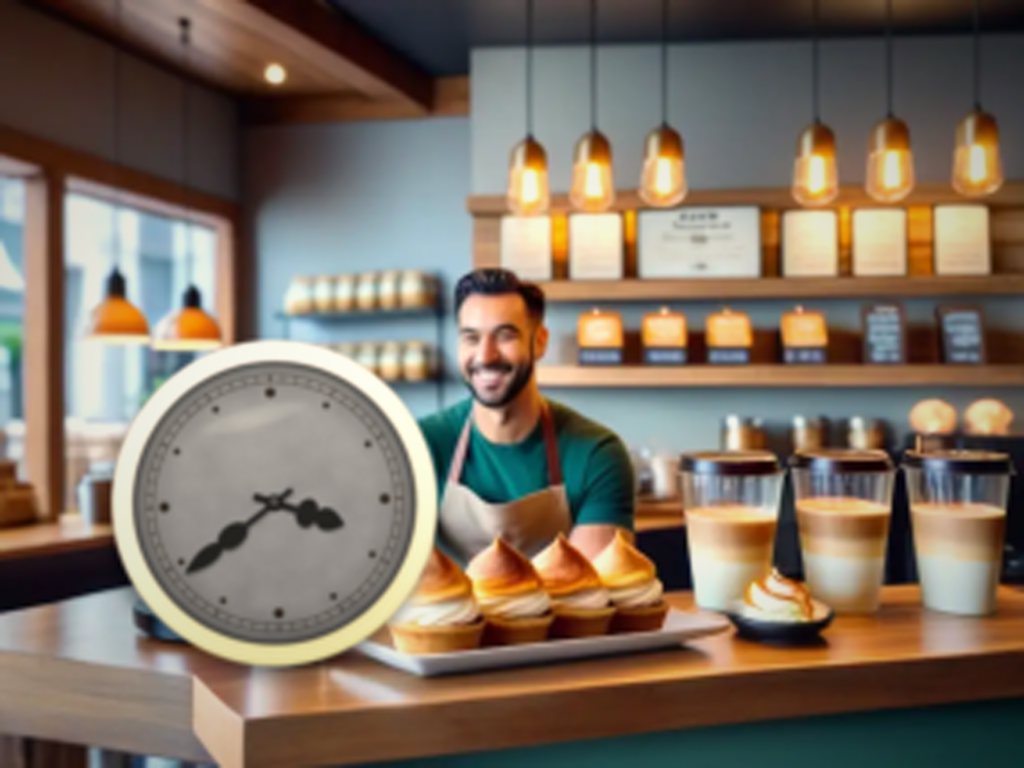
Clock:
3.39
